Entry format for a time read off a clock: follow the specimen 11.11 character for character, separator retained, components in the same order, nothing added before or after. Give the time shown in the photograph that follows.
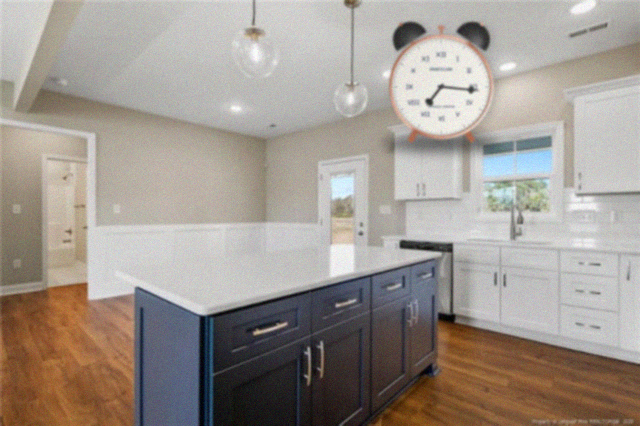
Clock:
7.16
